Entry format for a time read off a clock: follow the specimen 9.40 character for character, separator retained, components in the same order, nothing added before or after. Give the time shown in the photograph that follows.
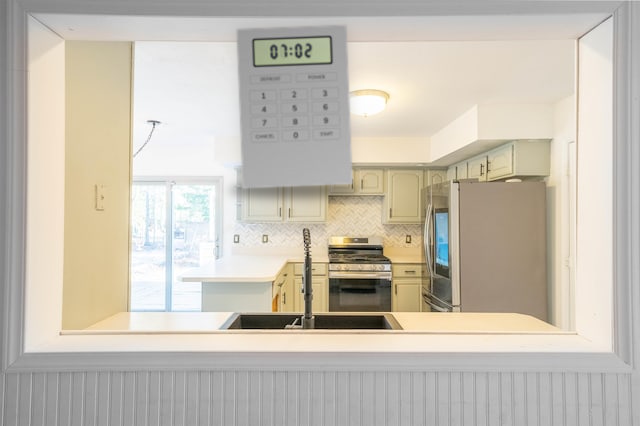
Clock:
7.02
